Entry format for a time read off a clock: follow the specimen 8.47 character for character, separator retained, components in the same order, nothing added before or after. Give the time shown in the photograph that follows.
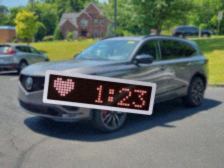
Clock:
1.23
